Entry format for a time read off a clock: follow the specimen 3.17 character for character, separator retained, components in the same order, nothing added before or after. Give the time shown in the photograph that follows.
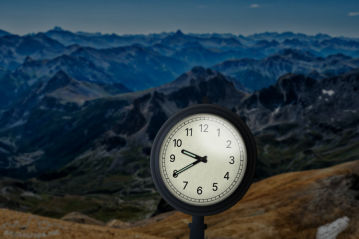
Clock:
9.40
